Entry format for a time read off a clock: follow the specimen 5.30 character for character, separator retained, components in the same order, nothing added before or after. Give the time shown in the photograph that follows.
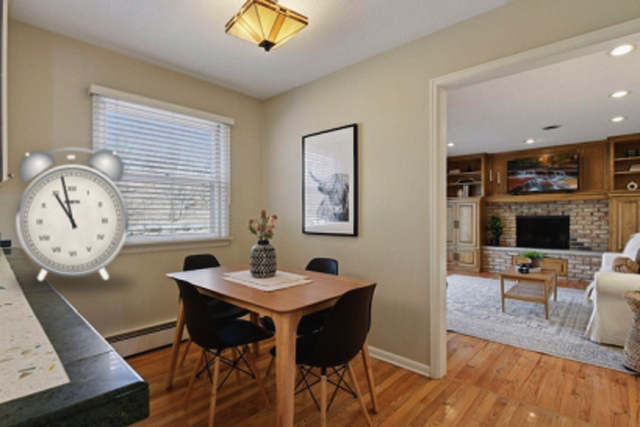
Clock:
10.58
